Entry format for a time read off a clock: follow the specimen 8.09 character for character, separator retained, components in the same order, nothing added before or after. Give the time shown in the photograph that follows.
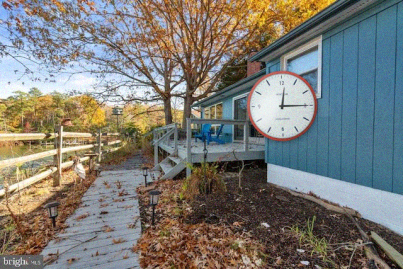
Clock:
12.15
